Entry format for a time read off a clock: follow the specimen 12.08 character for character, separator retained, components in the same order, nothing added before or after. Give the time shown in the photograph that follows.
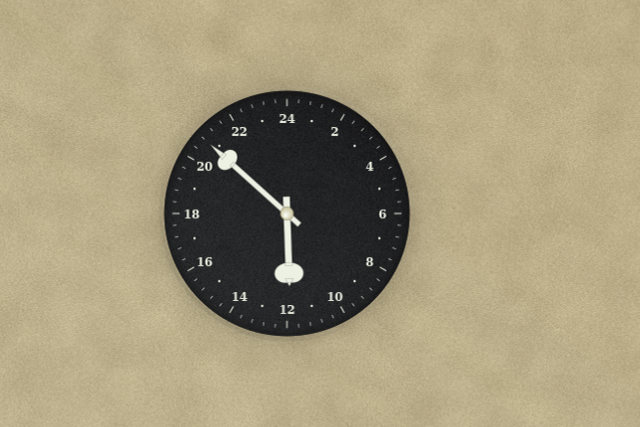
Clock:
11.52
